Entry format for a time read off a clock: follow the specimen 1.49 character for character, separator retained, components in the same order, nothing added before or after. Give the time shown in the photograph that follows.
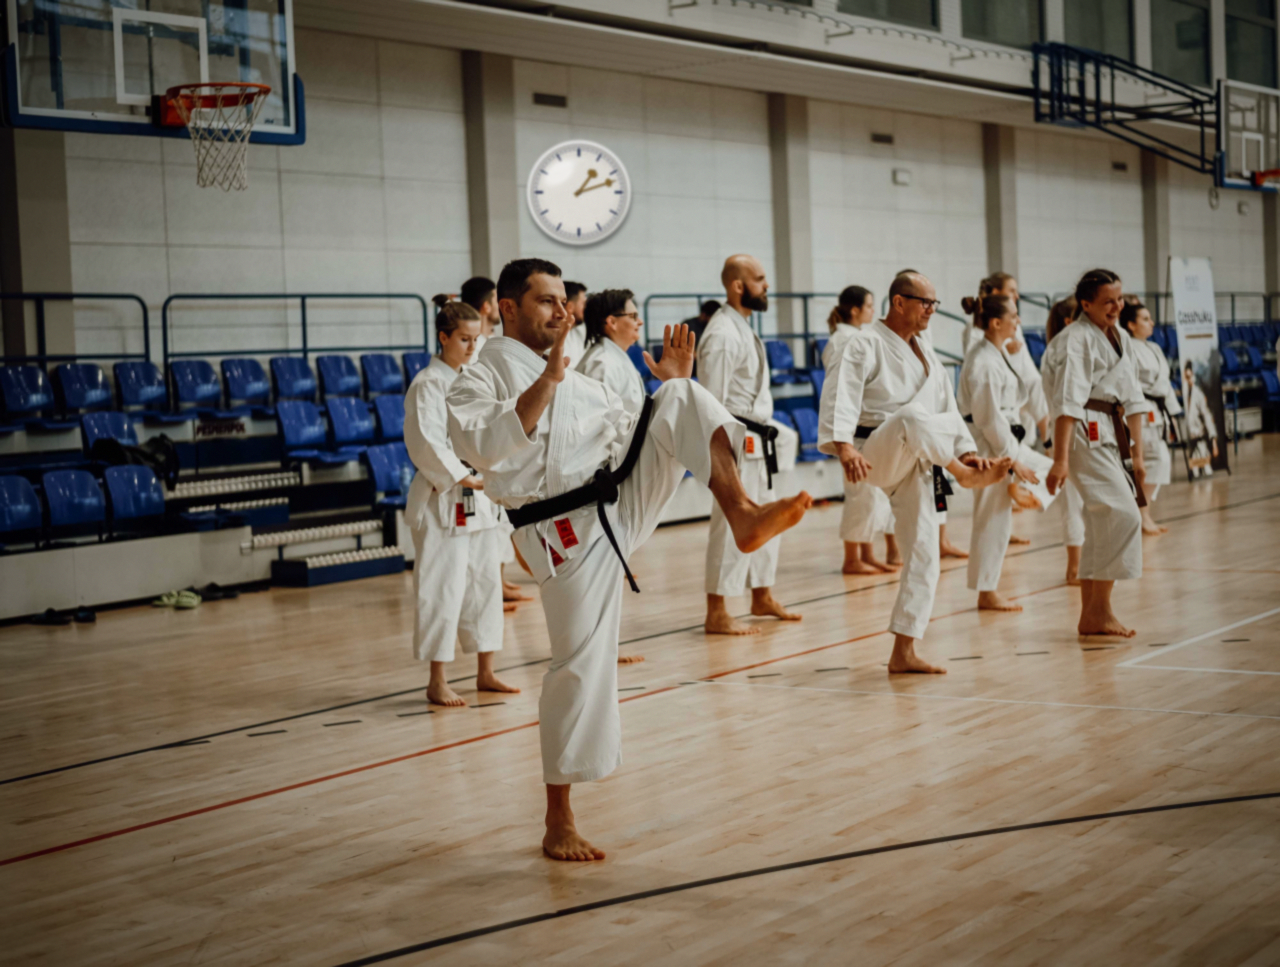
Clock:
1.12
